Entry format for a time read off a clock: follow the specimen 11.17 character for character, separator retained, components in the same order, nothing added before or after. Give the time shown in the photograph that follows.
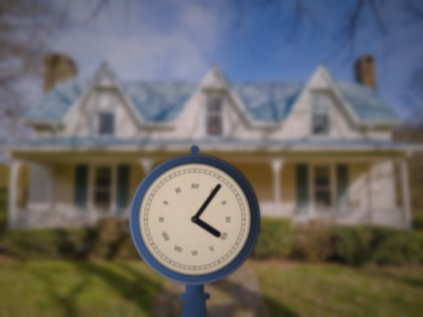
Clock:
4.06
